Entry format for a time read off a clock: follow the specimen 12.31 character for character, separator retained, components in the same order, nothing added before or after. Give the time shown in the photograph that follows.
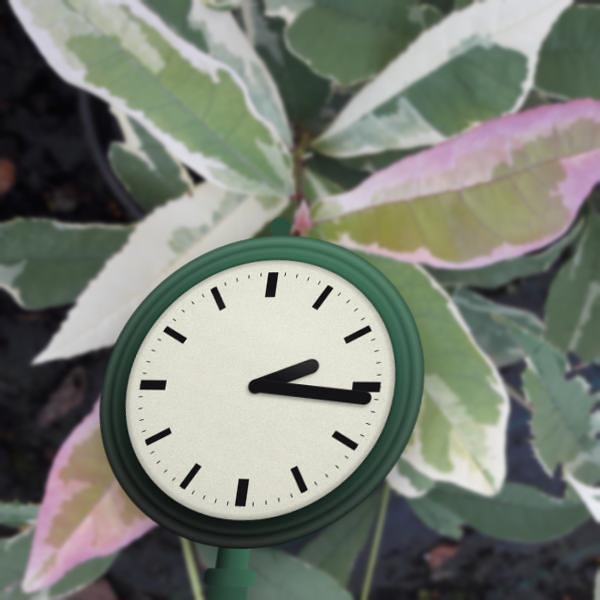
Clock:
2.16
